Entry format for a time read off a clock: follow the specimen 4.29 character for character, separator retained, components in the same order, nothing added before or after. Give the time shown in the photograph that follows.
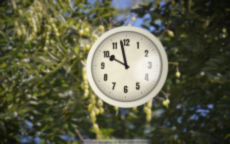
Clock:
9.58
